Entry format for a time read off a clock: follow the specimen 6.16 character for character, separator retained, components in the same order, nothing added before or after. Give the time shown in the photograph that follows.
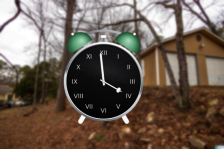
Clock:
3.59
